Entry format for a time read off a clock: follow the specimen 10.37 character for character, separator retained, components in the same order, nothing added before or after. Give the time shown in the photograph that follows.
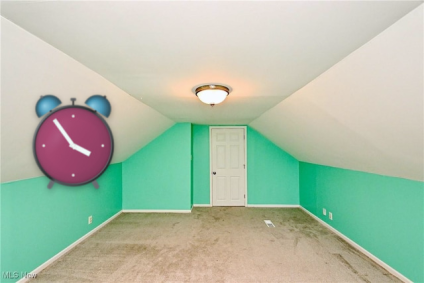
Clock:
3.54
